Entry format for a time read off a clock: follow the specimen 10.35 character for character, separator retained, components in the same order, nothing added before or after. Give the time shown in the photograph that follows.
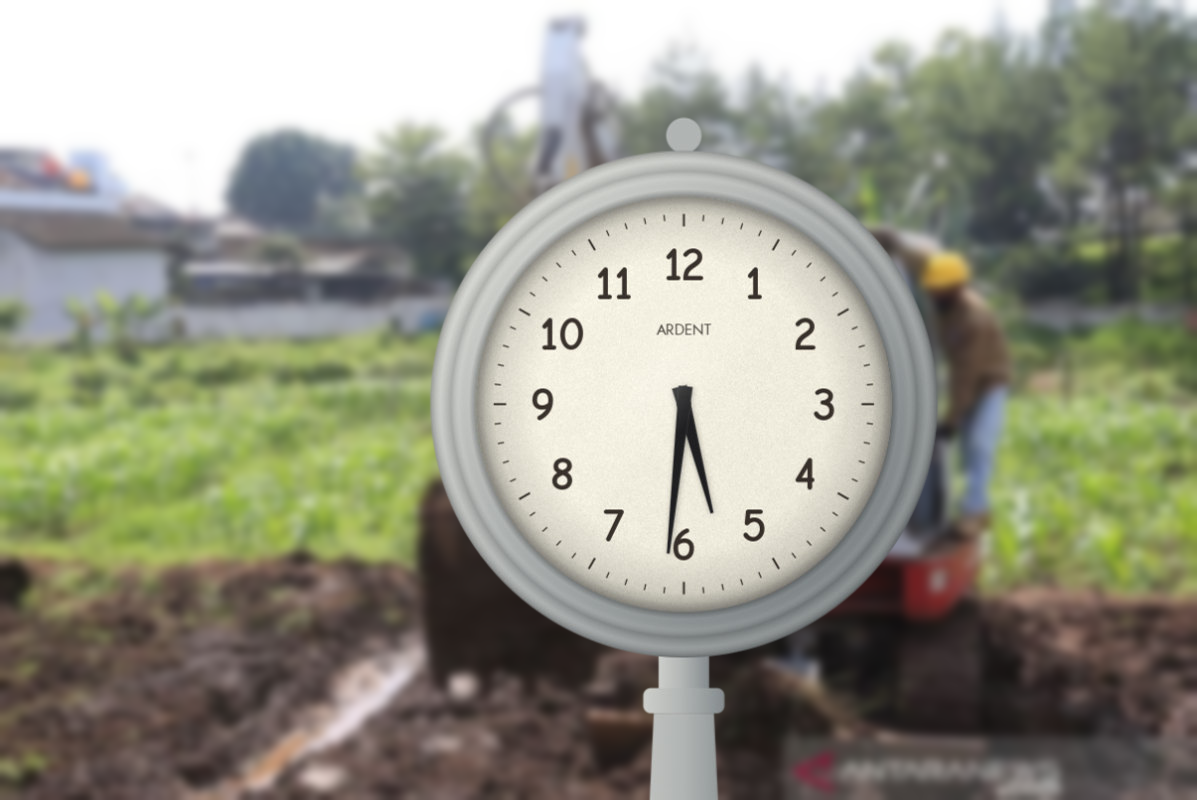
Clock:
5.31
